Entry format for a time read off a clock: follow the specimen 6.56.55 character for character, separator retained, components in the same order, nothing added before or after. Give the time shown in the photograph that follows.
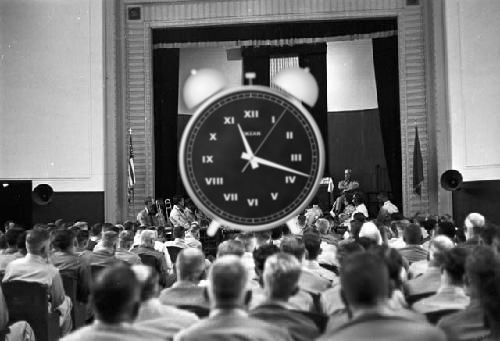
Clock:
11.18.06
